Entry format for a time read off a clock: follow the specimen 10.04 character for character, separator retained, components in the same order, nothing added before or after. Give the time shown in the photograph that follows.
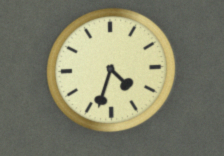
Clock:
4.33
